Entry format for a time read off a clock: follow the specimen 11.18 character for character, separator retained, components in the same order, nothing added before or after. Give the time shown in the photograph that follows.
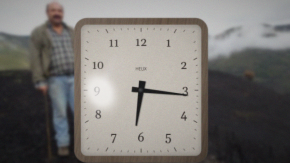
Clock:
6.16
